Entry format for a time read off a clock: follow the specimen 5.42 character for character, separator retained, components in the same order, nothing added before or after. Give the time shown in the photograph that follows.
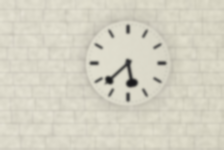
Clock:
5.38
